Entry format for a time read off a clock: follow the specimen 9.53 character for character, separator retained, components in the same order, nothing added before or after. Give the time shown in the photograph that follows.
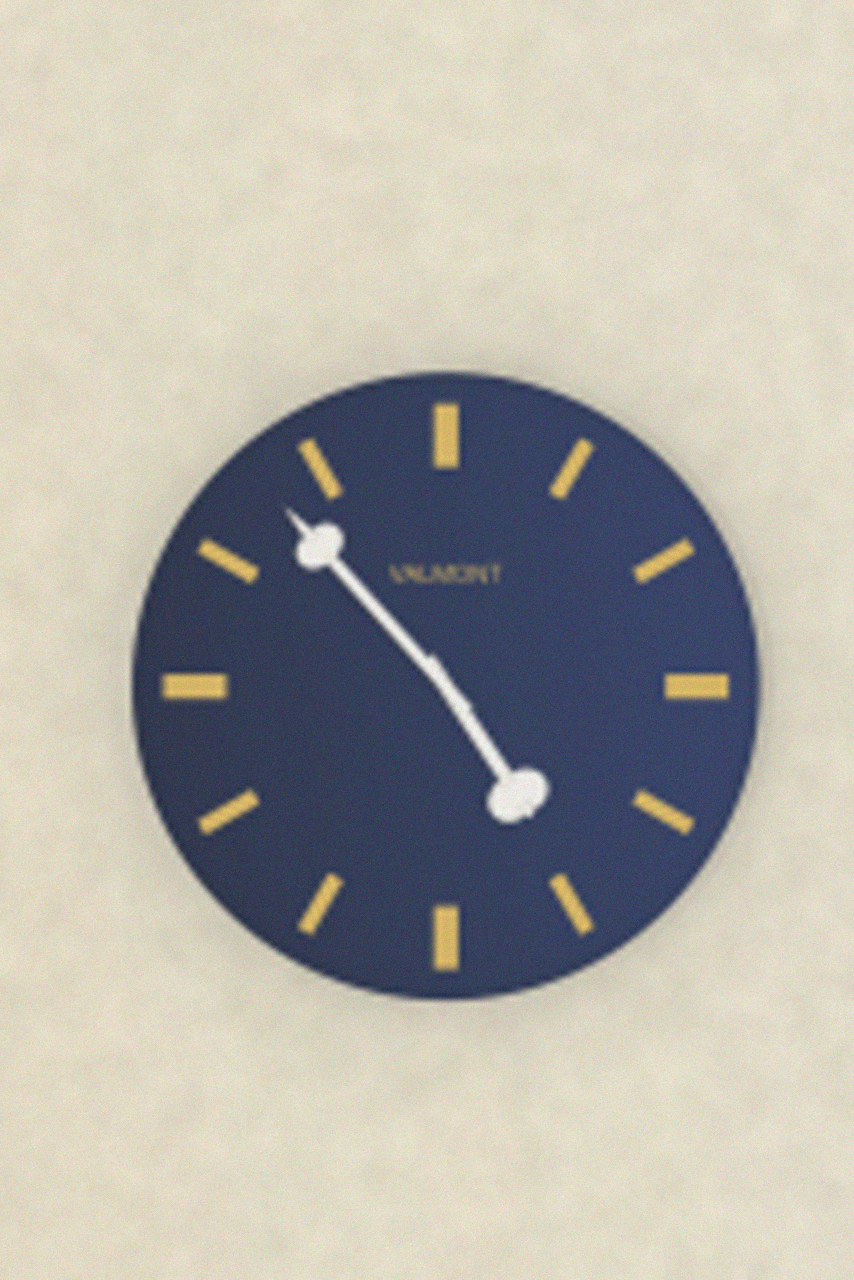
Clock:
4.53
